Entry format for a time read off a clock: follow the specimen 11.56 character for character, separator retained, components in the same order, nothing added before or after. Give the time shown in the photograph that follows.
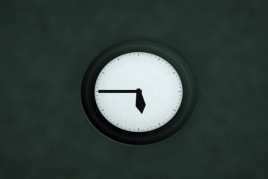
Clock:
5.45
